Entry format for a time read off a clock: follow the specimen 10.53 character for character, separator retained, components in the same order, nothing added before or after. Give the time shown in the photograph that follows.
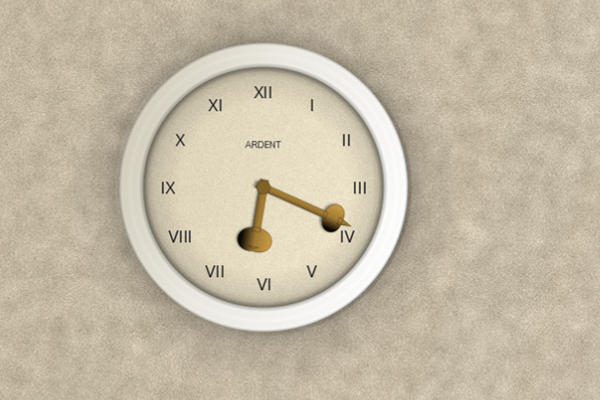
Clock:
6.19
